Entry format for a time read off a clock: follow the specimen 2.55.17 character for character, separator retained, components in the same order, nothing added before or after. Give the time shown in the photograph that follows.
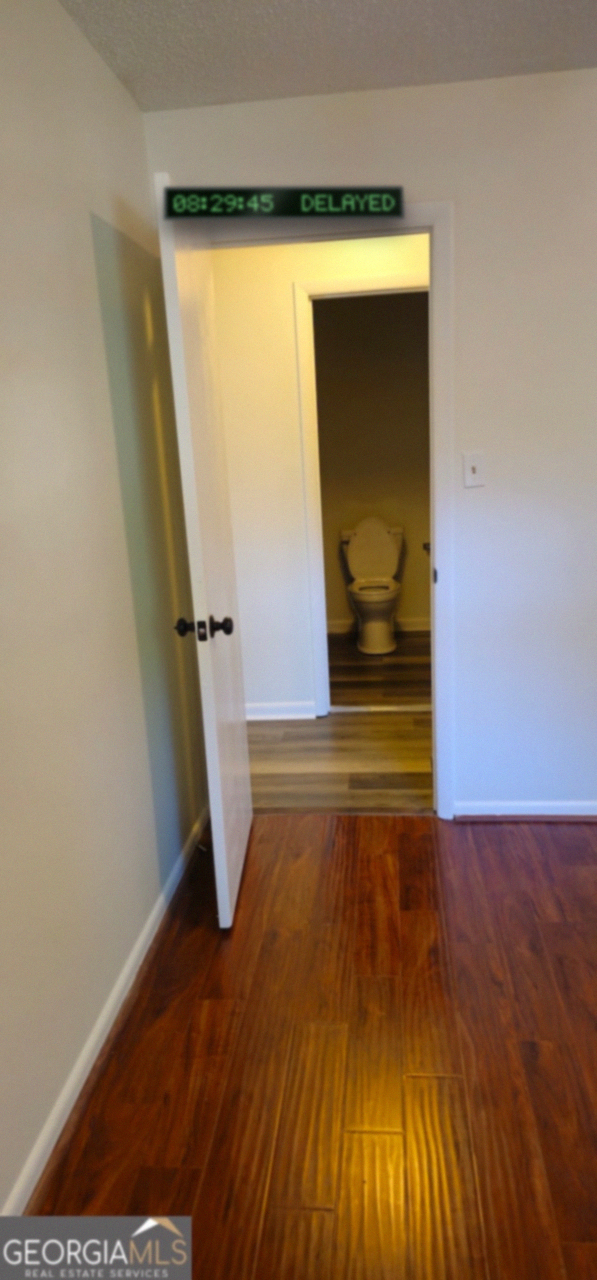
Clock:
8.29.45
